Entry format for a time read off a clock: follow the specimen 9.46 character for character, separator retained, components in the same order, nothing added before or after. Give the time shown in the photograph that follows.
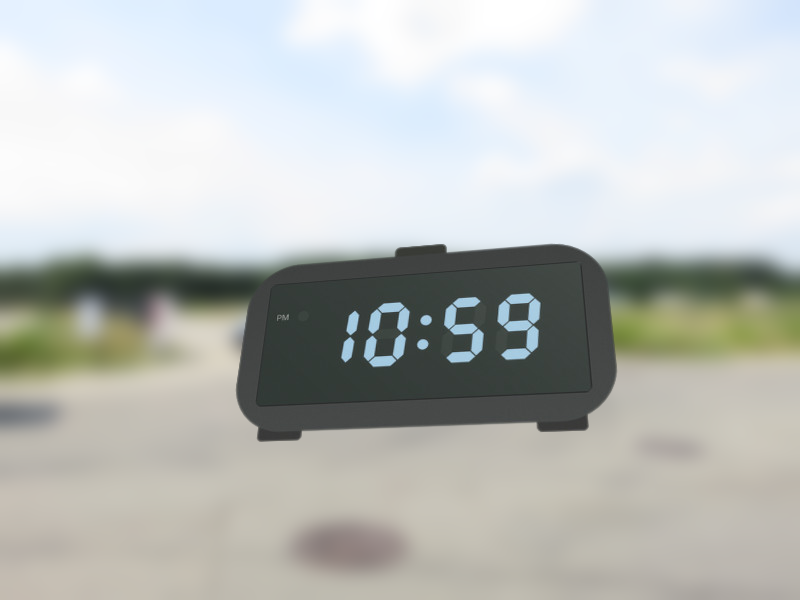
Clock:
10.59
